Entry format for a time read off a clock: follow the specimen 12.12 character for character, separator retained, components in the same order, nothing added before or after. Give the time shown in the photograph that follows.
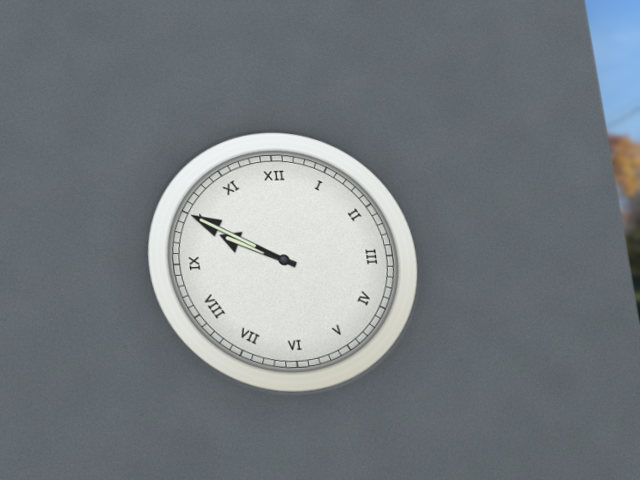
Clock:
9.50
